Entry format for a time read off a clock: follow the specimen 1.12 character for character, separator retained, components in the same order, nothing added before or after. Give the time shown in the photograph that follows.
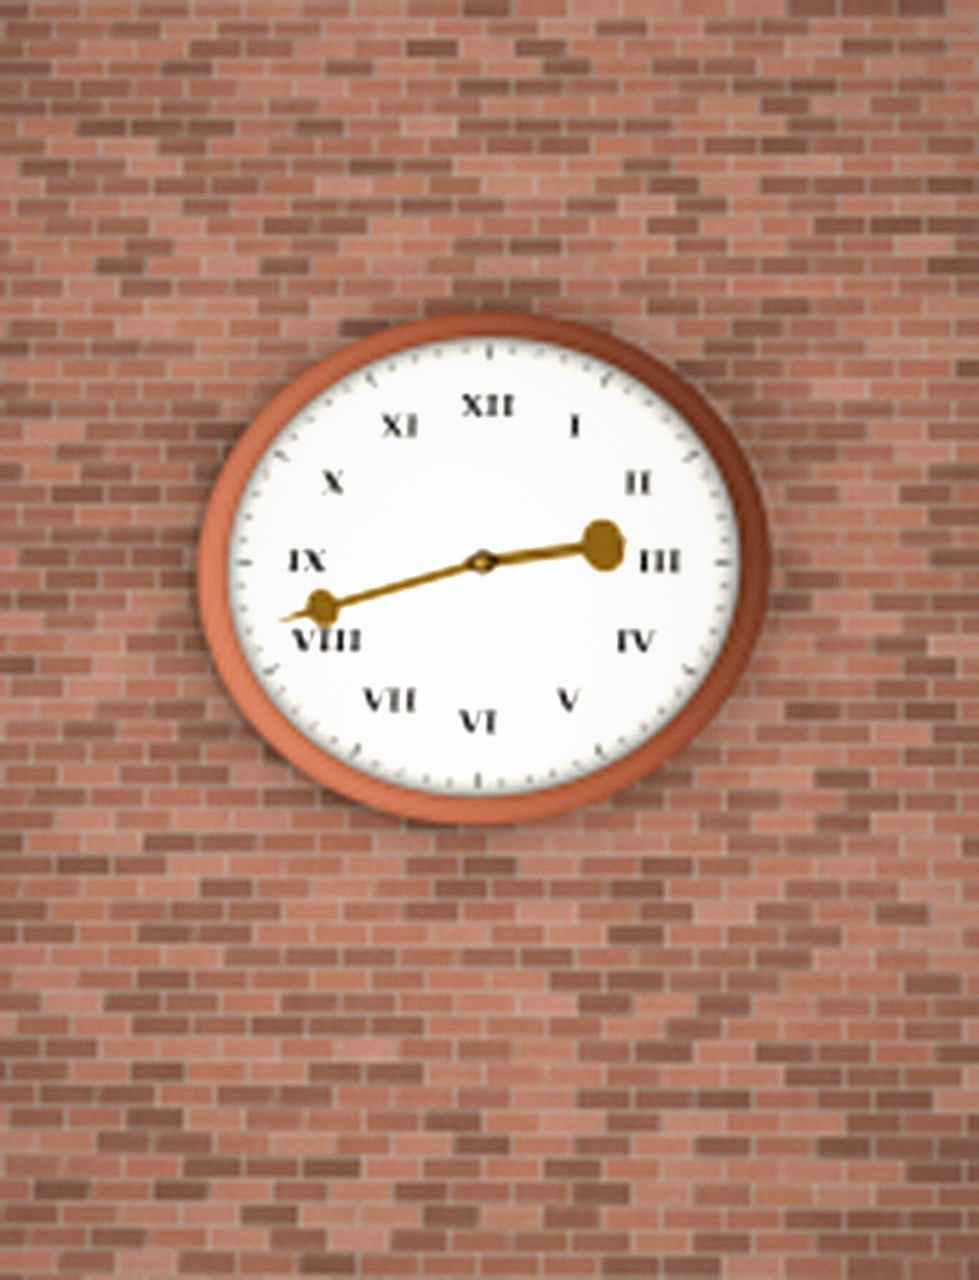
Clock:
2.42
